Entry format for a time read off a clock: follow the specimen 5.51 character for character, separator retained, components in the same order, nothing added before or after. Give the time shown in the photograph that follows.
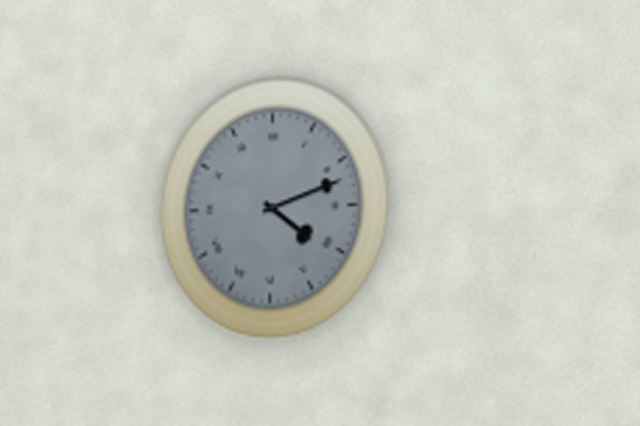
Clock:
4.12
